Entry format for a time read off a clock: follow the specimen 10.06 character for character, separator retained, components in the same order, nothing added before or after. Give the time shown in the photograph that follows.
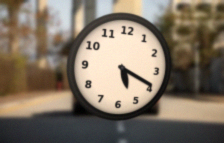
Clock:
5.19
